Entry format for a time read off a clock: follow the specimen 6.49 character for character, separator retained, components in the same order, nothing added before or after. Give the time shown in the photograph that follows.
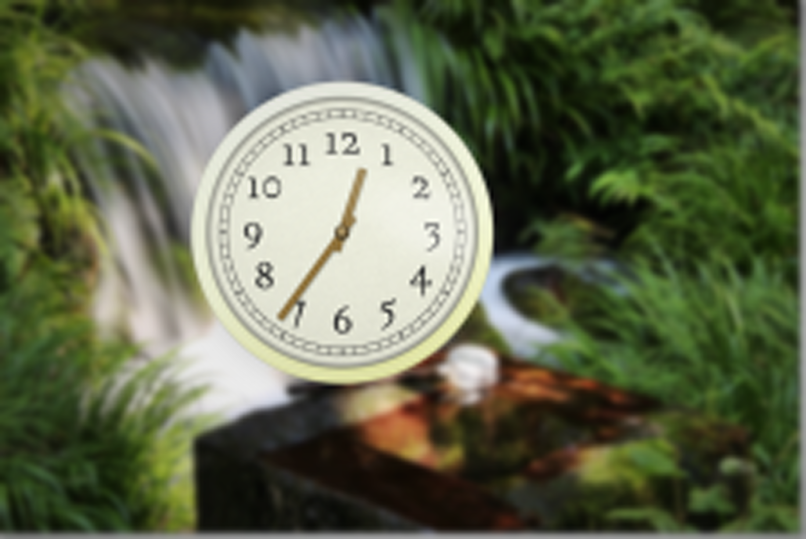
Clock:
12.36
